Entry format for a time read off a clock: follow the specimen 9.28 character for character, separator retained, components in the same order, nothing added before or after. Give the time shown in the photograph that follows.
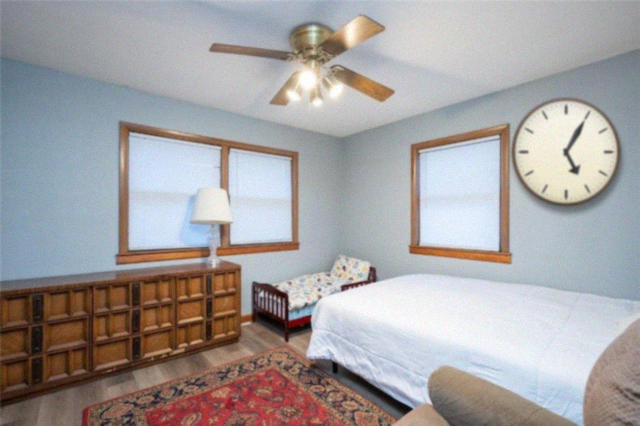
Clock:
5.05
